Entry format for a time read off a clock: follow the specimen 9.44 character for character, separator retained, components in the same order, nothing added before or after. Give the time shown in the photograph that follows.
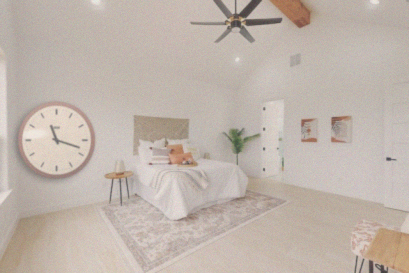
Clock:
11.18
